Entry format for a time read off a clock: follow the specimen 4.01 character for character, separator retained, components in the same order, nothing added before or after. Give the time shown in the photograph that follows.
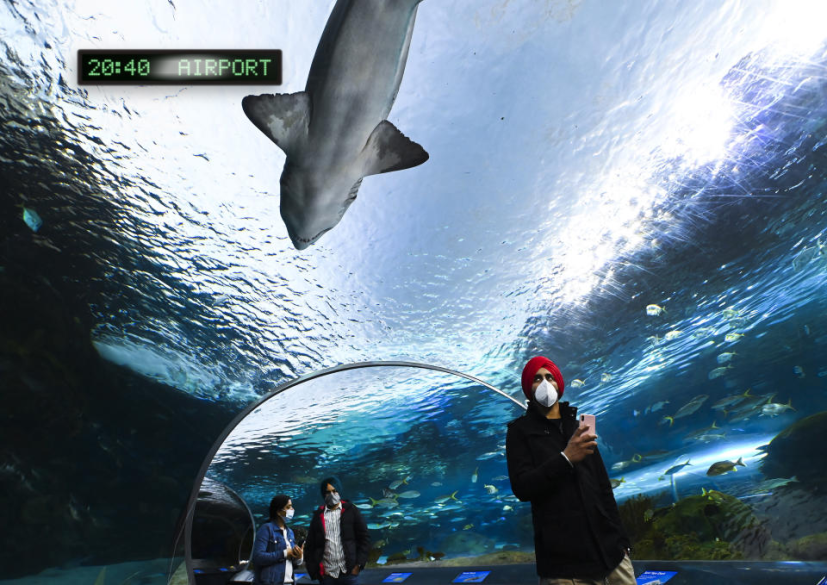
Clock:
20.40
